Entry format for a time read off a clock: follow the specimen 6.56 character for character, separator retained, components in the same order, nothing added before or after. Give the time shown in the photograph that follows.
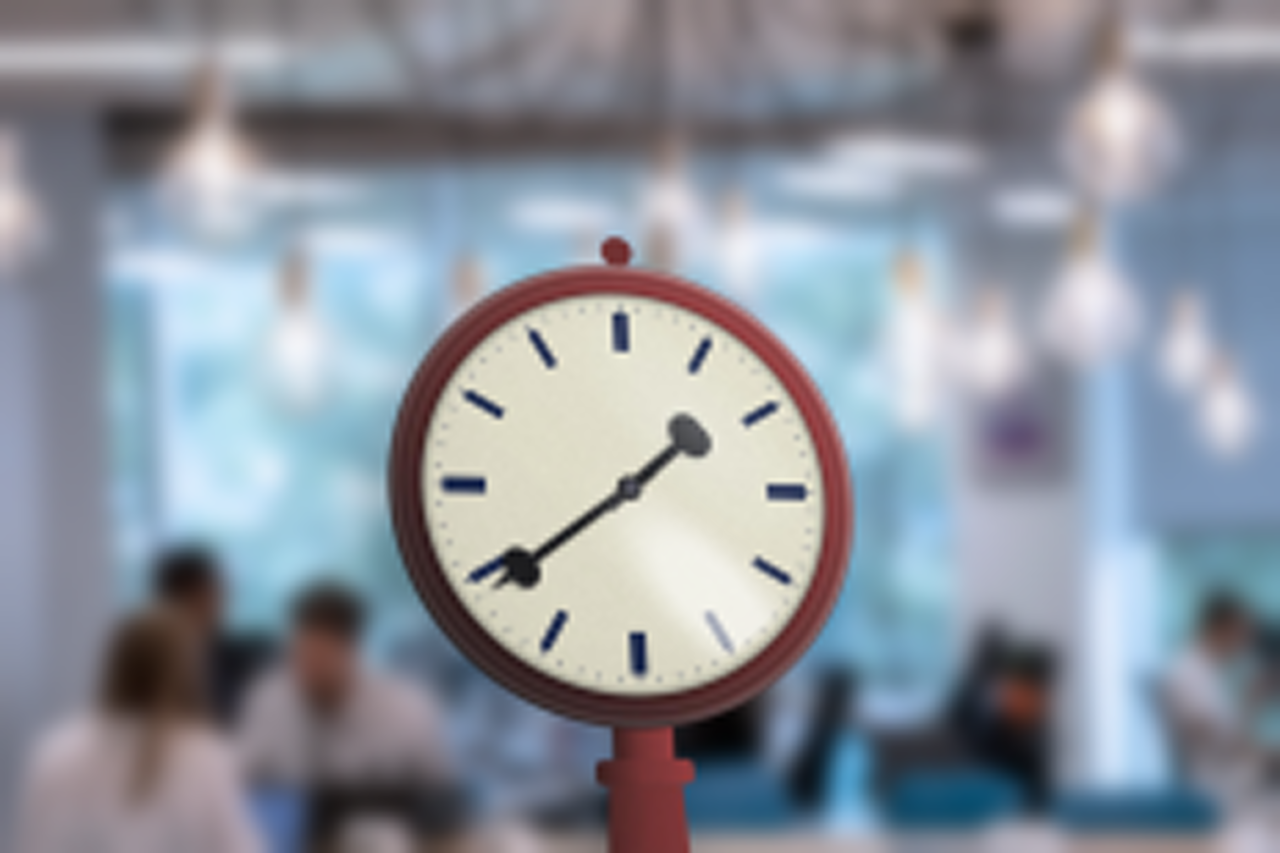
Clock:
1.39
